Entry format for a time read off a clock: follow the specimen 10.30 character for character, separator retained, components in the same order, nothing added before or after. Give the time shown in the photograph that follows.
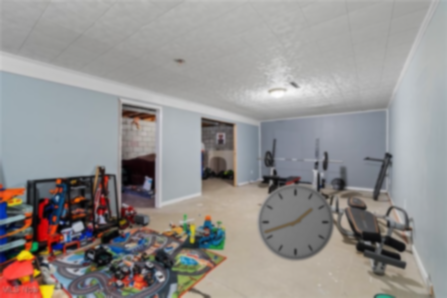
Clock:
1.42
